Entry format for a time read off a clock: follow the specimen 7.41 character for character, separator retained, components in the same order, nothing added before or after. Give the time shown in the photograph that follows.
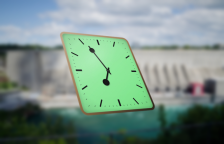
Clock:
6.56
